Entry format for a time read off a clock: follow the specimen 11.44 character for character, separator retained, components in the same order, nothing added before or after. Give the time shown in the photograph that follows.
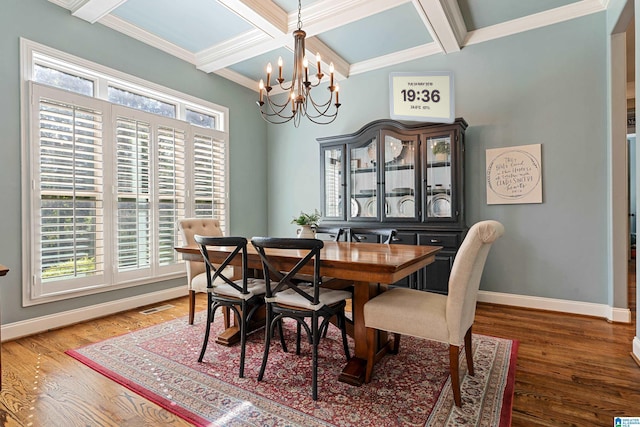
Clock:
19.36
